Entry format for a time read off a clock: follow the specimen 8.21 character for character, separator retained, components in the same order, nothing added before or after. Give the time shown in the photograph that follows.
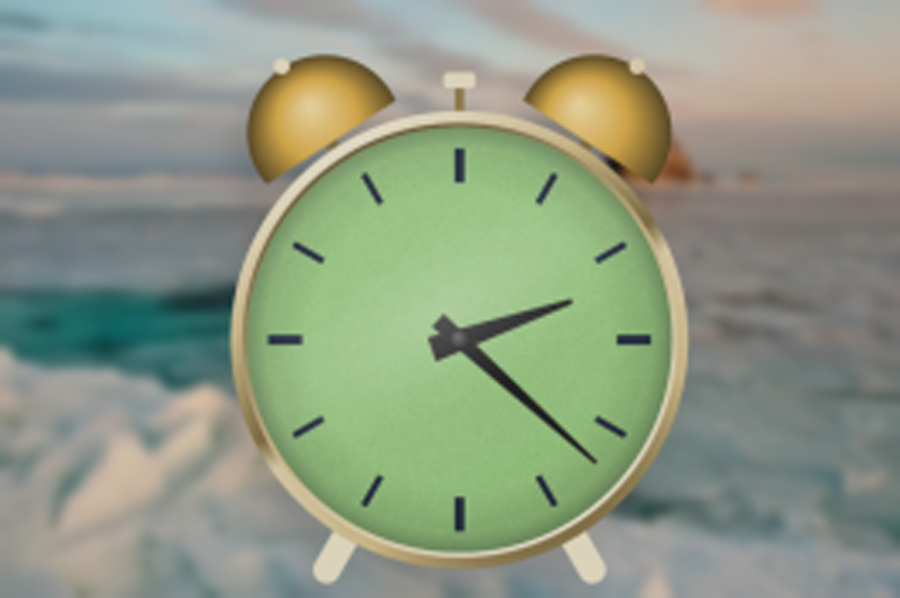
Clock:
2.22
